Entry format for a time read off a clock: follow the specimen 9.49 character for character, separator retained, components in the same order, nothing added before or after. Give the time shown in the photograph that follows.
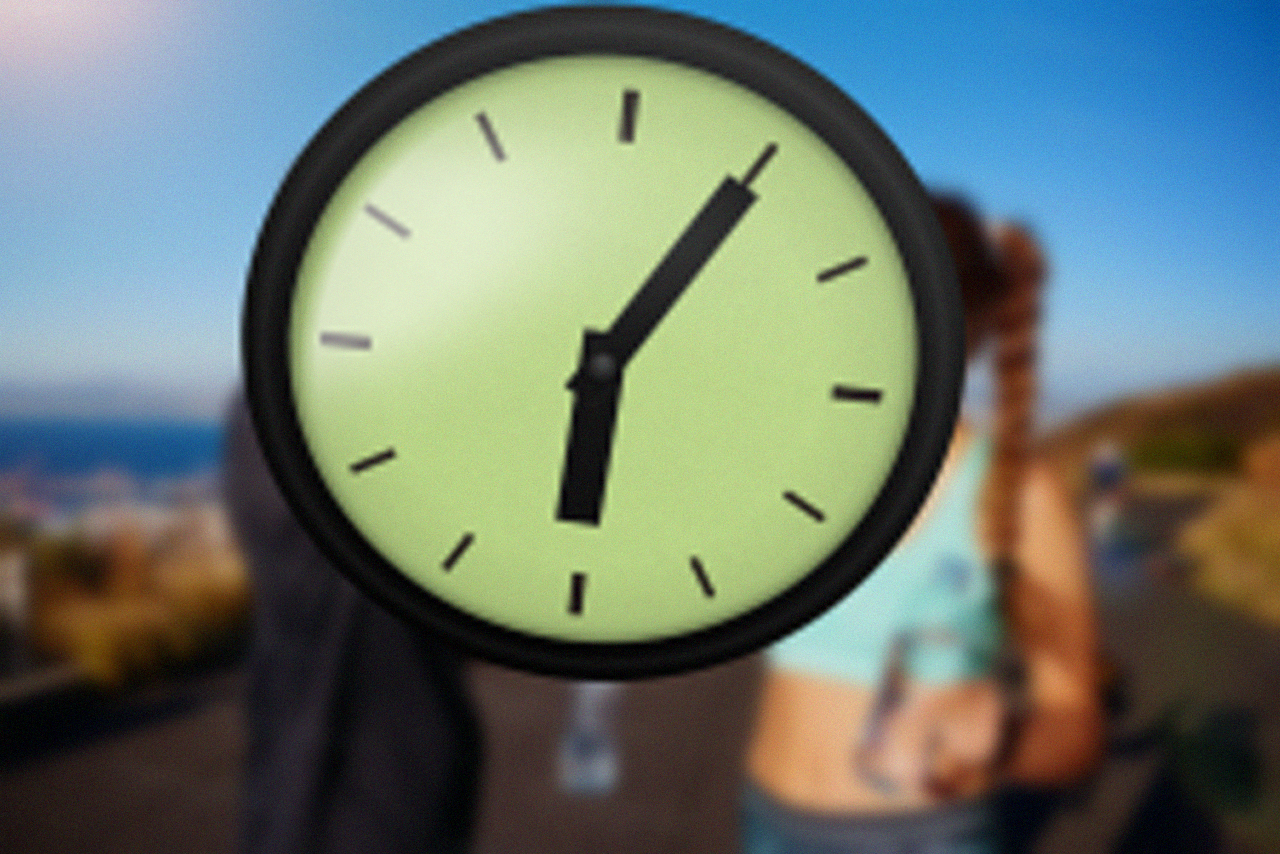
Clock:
6.05
